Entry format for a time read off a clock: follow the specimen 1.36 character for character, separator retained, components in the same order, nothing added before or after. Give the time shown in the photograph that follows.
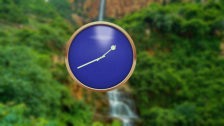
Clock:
1.41
